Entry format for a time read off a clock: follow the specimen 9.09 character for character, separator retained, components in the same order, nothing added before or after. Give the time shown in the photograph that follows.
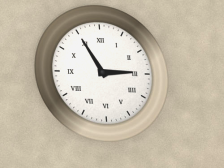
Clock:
2.55
